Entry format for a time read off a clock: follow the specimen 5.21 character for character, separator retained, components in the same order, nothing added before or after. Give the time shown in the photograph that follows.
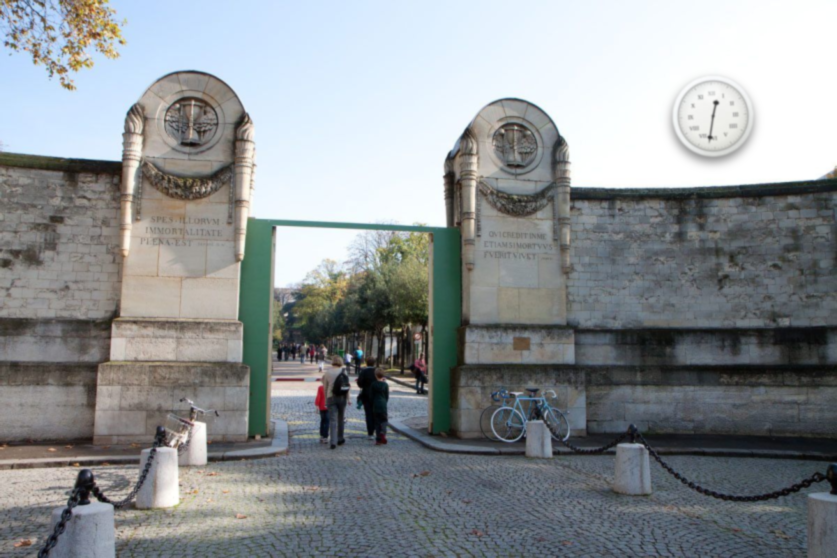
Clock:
12.32
